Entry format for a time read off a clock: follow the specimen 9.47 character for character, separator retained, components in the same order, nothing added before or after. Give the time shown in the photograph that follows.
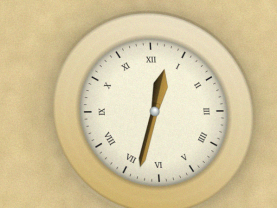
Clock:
12.33
